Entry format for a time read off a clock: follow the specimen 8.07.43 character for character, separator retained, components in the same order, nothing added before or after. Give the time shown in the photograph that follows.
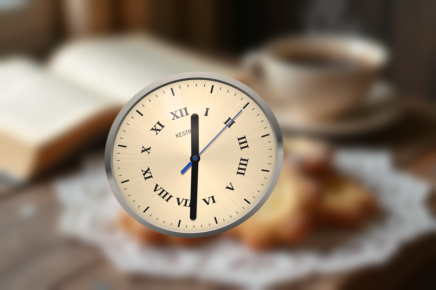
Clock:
12.33.10
